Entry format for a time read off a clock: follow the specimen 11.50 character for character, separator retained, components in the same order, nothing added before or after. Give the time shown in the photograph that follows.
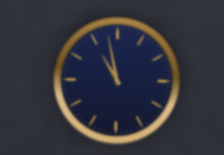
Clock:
10.58
